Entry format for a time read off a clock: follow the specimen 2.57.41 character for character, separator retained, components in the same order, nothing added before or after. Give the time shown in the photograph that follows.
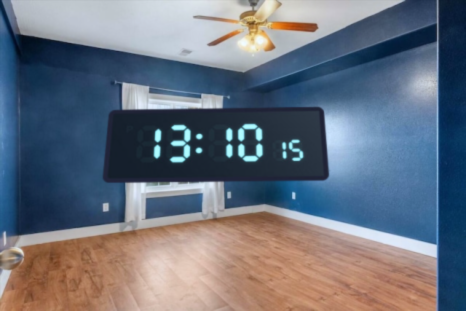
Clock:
13.10.15
